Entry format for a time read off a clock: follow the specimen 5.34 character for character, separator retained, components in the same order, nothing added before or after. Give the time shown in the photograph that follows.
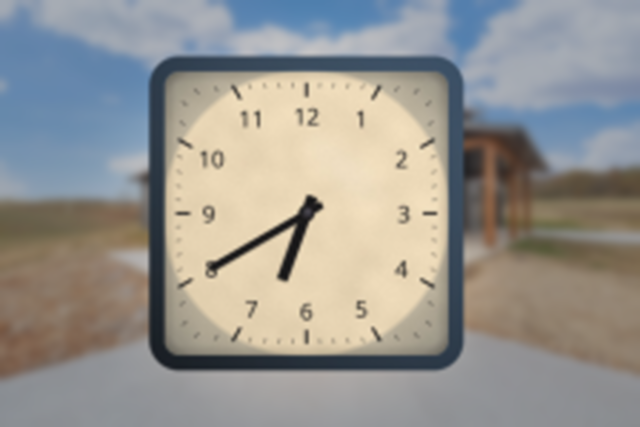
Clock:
6.40
